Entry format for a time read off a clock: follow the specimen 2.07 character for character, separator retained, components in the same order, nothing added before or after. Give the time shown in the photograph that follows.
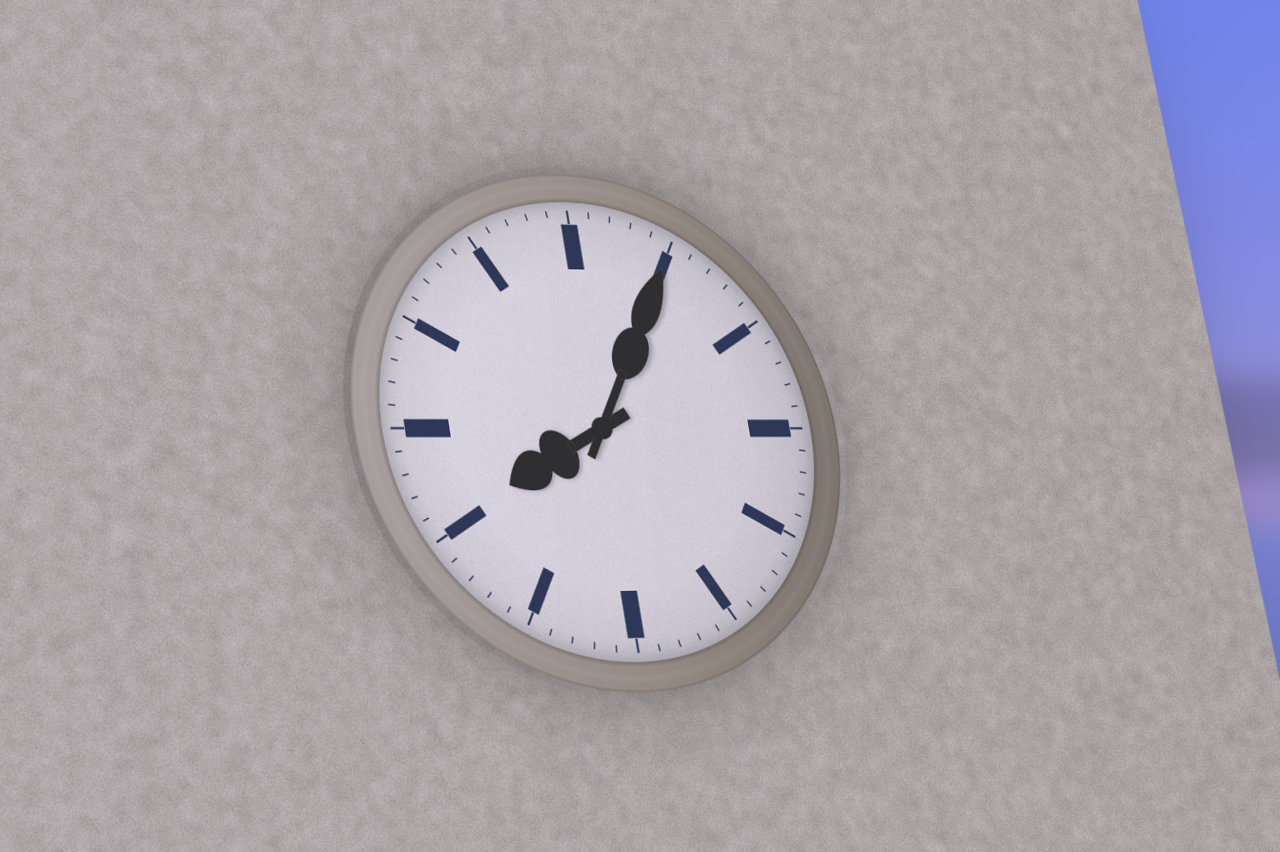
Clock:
8.05
